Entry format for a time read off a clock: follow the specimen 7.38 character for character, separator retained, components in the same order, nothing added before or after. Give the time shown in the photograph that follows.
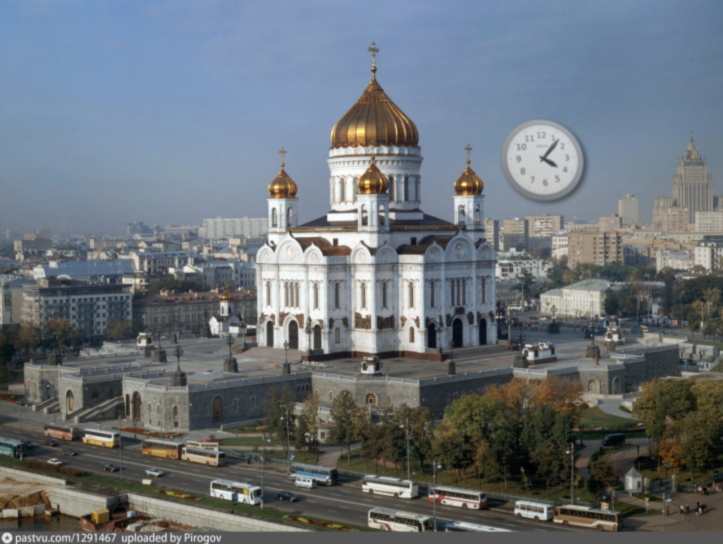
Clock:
4.07
